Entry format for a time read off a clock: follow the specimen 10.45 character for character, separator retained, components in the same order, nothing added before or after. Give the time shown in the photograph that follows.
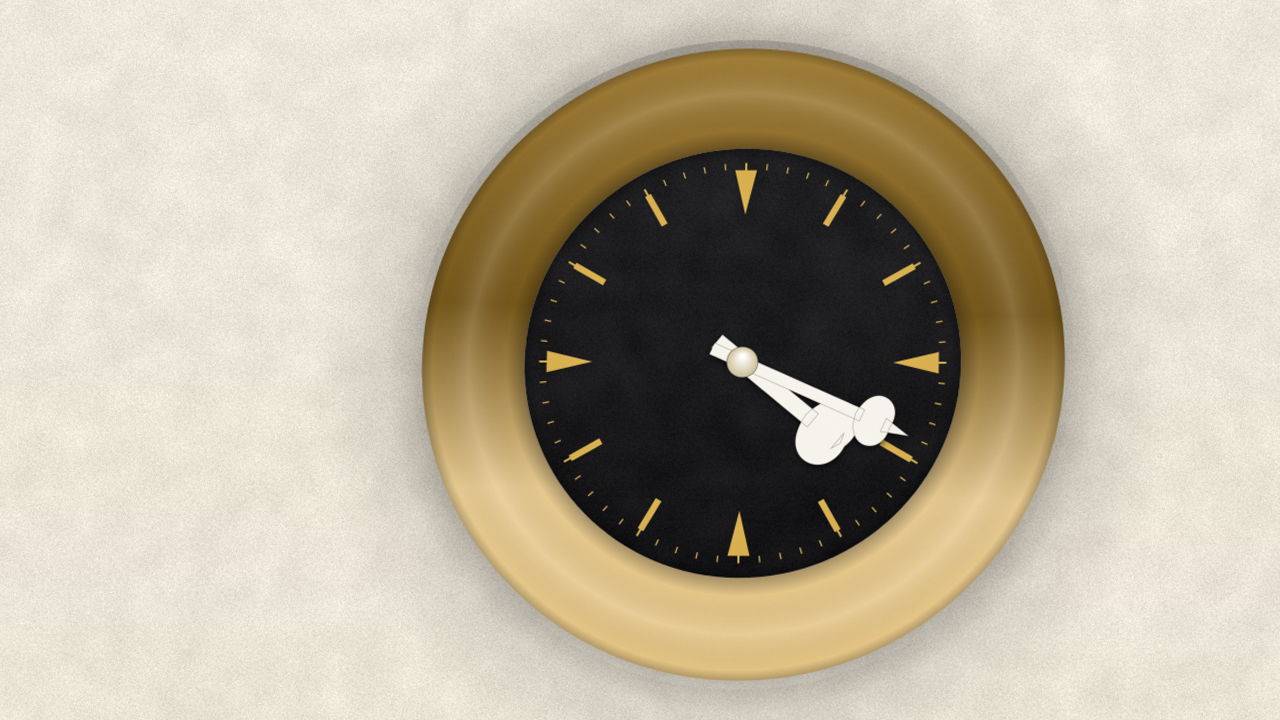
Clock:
4.19
